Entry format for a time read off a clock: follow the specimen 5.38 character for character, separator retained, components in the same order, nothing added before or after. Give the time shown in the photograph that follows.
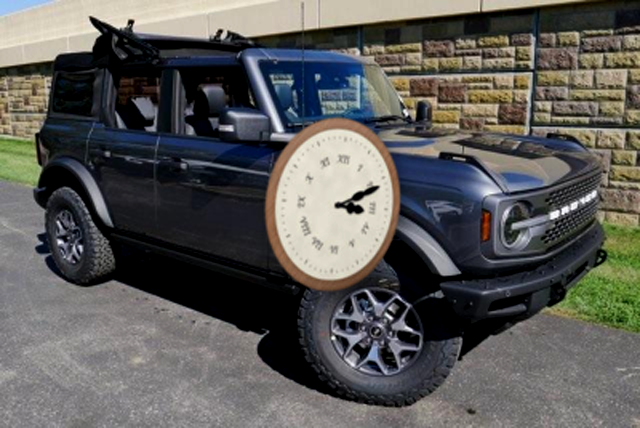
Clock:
3.11
